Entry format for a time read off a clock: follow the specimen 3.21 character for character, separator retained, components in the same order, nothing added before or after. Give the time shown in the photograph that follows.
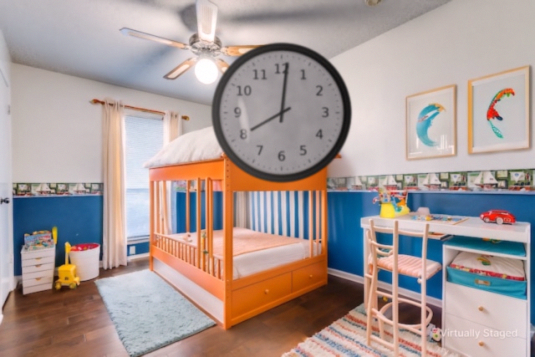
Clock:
8.01
